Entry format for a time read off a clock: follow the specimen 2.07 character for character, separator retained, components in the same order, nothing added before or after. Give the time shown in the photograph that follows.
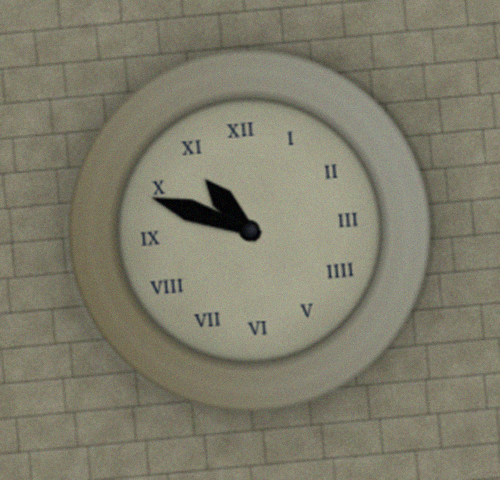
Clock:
10.49
